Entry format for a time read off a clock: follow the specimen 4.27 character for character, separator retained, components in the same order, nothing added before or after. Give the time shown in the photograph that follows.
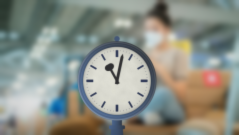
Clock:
11.02
